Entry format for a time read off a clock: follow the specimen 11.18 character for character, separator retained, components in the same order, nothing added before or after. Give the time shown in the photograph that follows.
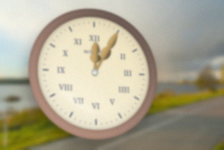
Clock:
12.05
